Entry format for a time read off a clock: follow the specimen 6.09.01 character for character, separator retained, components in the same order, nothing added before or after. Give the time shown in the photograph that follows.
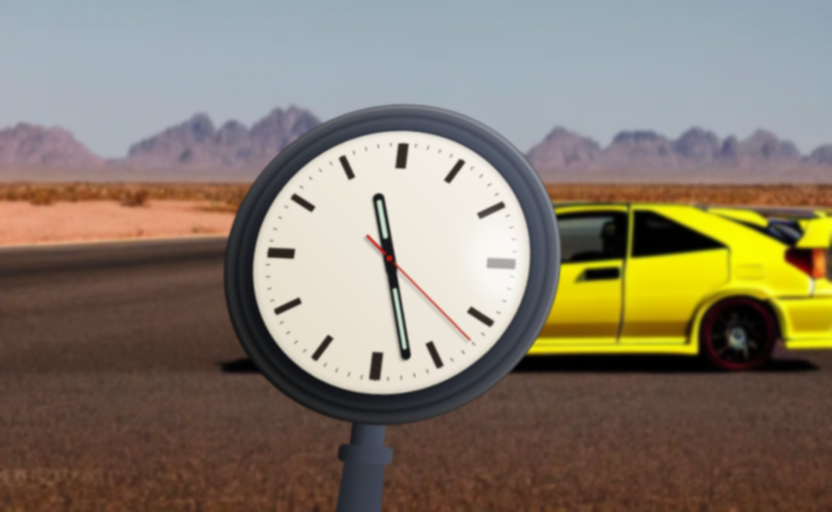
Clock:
11.27.22
